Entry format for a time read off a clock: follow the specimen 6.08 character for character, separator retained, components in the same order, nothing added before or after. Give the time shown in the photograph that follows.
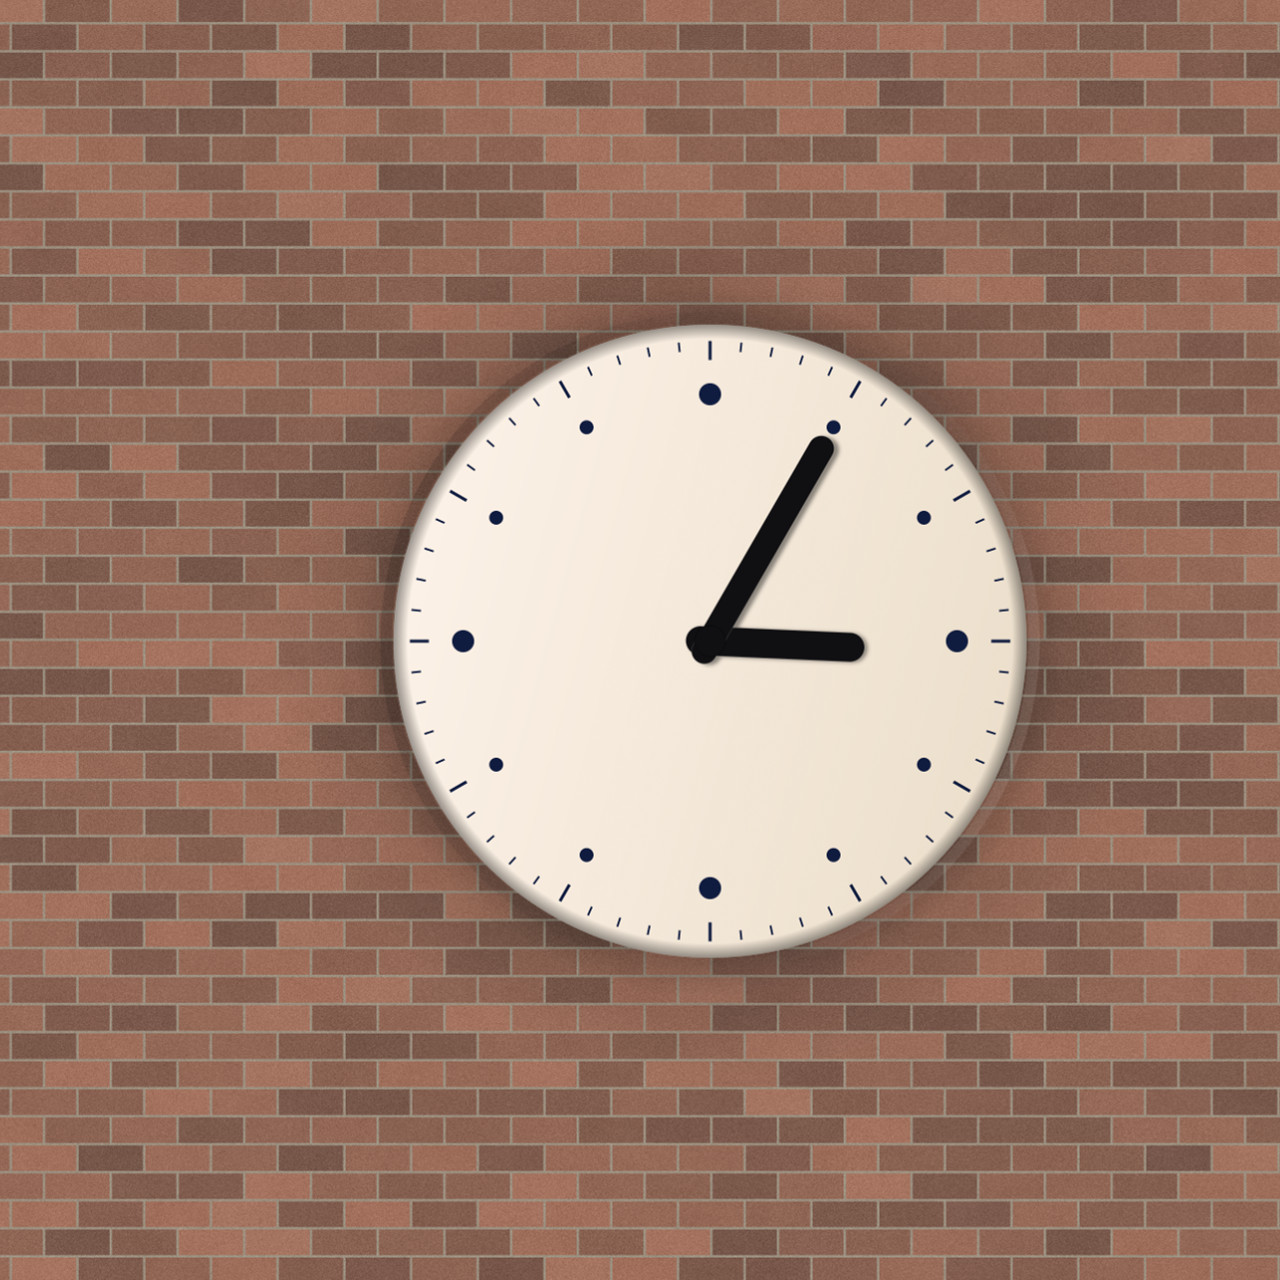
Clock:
3.05
